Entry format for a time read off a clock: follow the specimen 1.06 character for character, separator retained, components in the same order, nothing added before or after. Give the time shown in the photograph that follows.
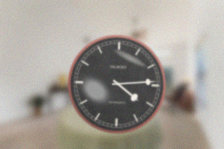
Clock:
4.14
